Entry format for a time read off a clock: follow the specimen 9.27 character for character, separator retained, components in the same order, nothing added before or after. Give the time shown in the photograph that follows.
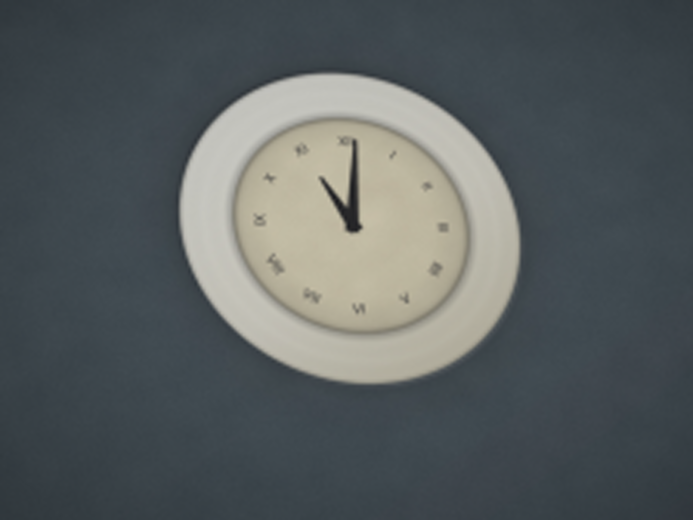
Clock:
11.01
